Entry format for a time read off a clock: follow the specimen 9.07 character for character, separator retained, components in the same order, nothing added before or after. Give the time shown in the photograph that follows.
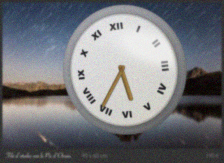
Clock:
5.36
